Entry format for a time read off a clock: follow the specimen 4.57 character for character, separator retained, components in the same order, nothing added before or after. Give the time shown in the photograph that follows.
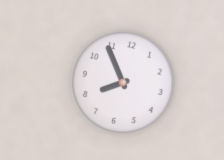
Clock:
7.54
